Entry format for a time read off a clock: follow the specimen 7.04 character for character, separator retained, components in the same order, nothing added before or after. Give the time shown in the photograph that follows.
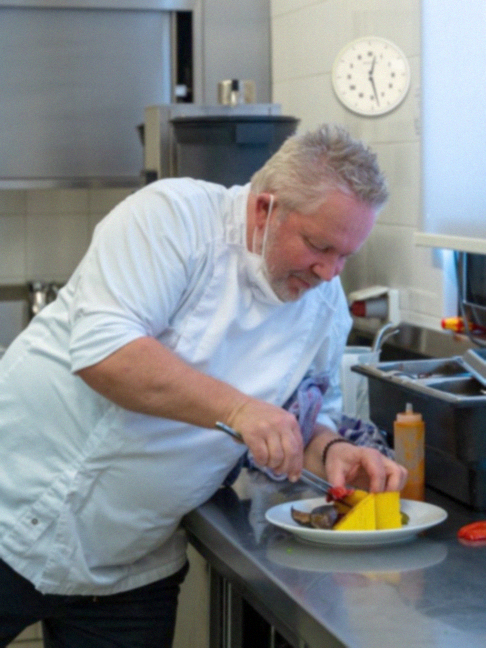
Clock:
12.28
